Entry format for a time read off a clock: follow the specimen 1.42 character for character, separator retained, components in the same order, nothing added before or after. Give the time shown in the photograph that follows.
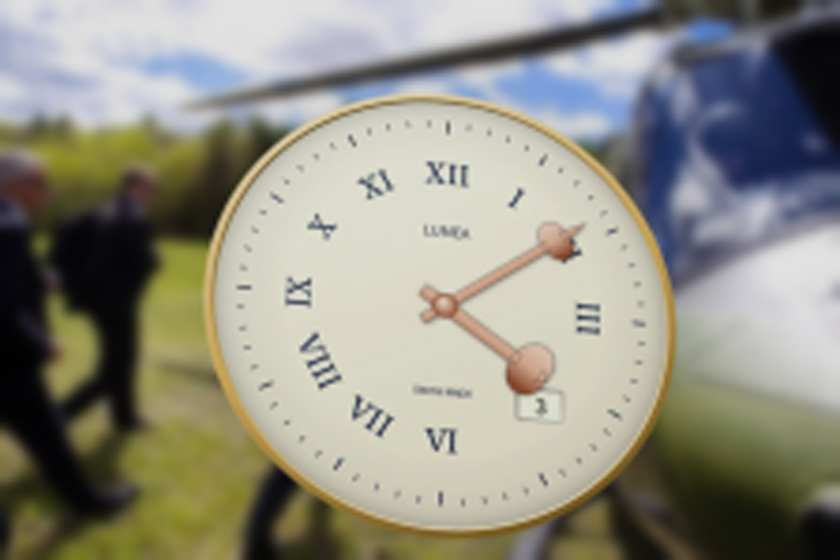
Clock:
4.09
